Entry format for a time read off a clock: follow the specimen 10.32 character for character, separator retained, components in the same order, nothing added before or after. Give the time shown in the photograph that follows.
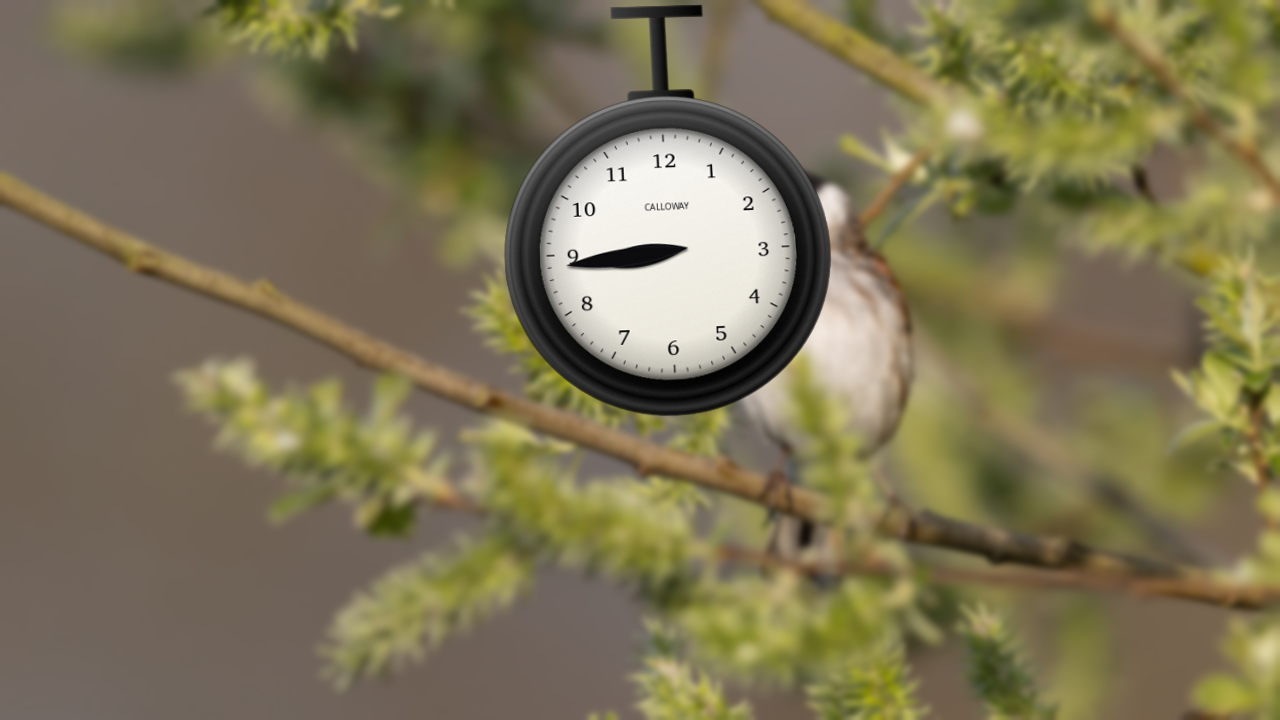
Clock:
8.44
